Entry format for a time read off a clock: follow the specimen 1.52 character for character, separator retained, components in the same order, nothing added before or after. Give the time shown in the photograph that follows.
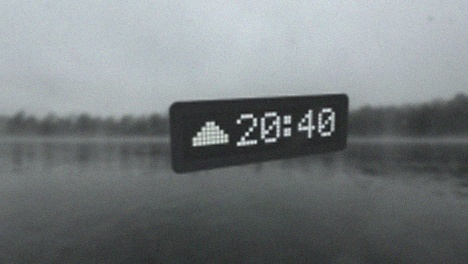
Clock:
20.40
